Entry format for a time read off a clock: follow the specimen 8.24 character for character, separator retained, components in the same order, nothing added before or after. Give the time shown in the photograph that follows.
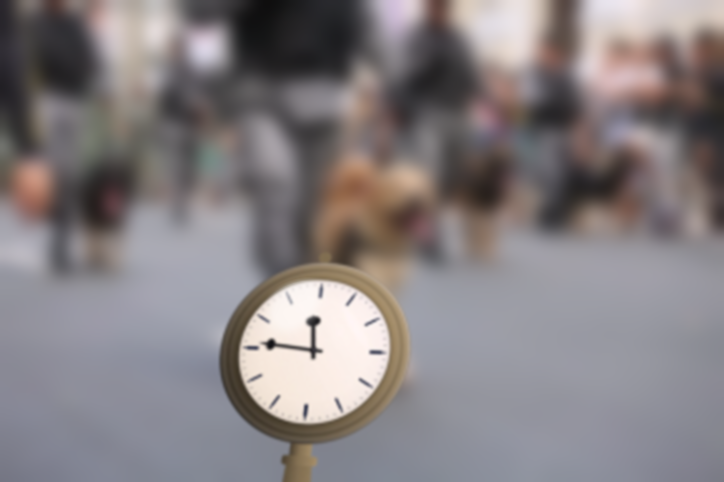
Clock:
11.46
